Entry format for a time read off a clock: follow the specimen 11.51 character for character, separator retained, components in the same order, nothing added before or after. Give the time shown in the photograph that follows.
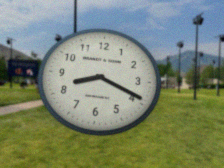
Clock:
8.19
